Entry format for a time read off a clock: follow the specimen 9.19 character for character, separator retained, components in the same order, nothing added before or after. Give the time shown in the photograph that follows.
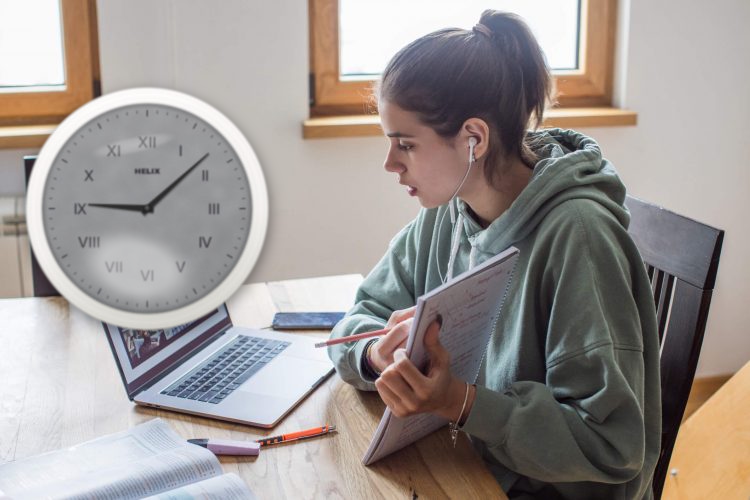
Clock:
9.08
